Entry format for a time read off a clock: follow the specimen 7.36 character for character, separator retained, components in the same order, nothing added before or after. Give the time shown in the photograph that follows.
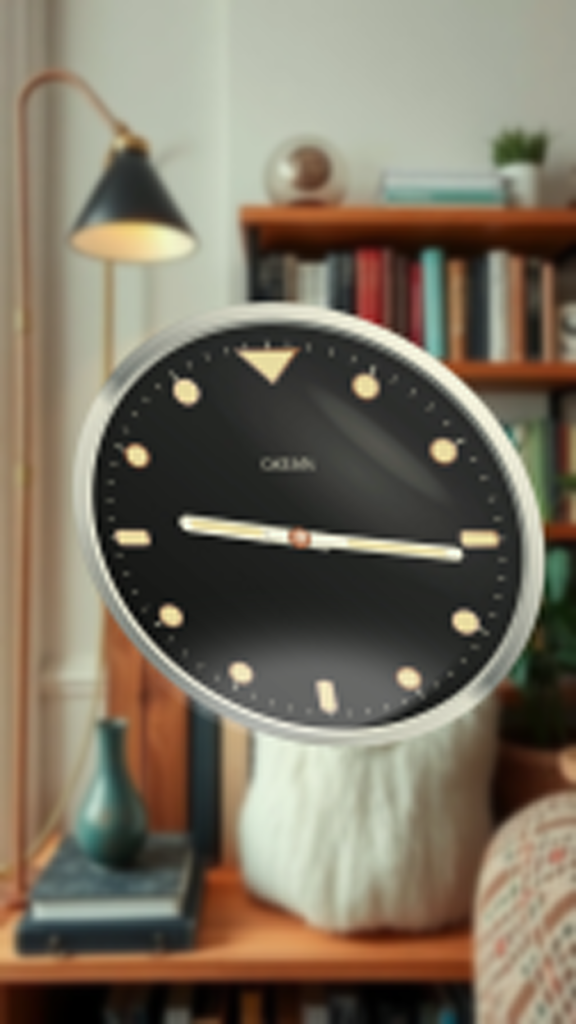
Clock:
9.16
